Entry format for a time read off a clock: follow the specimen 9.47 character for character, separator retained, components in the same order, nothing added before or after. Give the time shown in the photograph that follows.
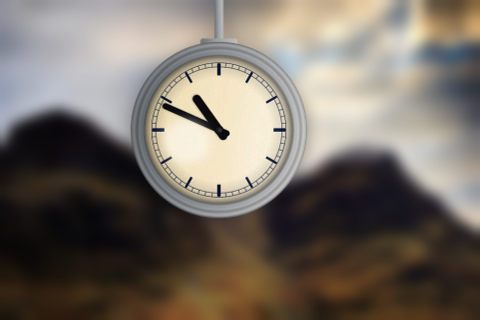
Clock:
10.49
